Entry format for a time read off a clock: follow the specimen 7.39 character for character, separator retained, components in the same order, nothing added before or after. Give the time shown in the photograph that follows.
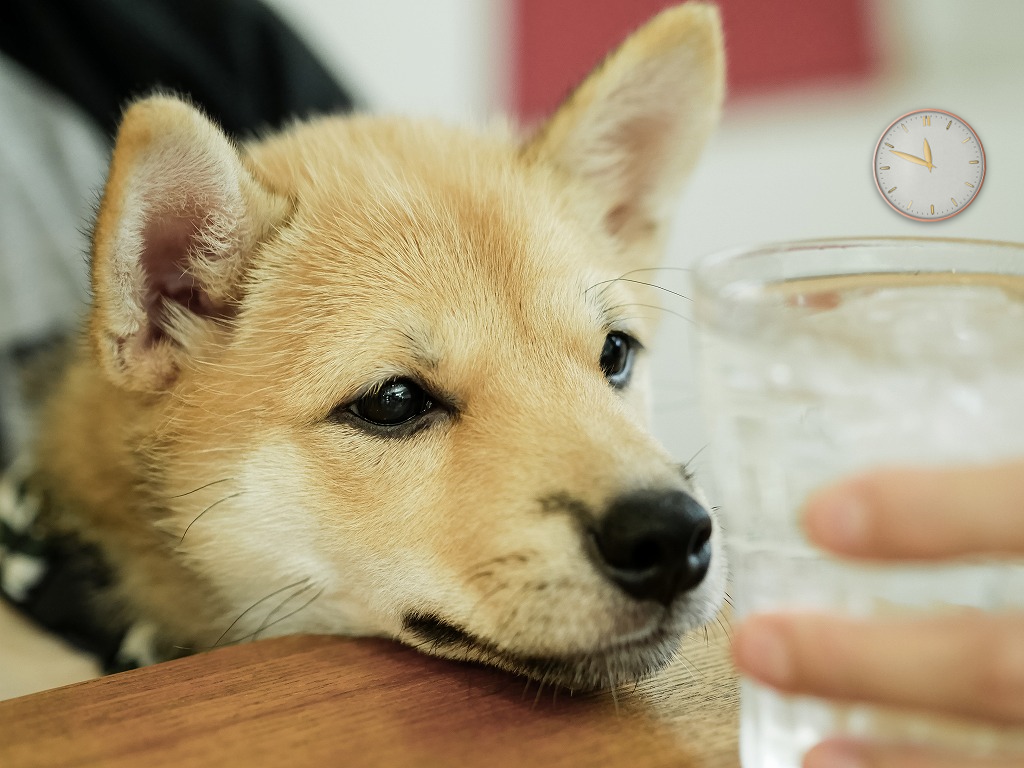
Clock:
11.49
